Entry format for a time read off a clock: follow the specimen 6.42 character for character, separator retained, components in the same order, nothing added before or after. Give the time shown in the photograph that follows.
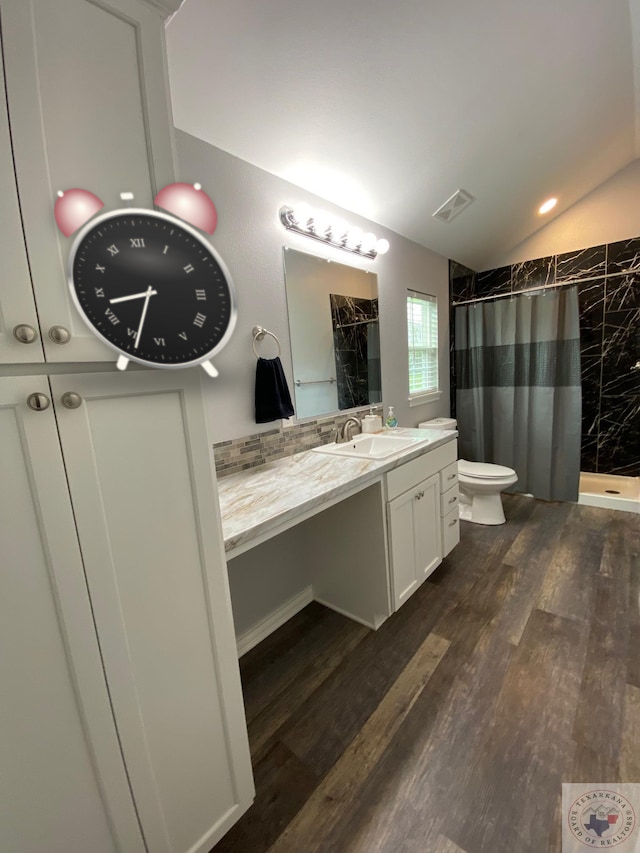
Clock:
8.34
